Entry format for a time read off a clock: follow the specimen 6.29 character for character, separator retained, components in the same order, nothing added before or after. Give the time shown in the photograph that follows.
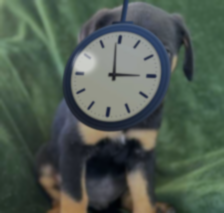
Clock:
2.59
